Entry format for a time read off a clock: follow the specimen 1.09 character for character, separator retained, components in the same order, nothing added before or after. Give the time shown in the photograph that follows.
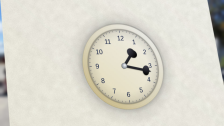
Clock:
1.17
